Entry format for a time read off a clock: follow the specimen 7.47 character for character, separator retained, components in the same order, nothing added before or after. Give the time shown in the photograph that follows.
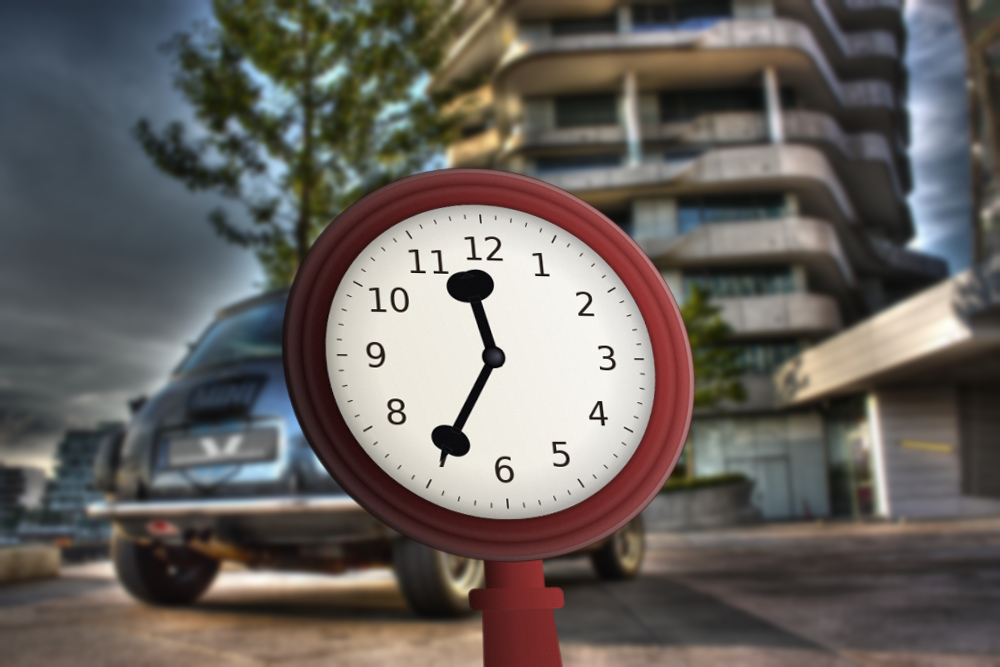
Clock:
11.35
